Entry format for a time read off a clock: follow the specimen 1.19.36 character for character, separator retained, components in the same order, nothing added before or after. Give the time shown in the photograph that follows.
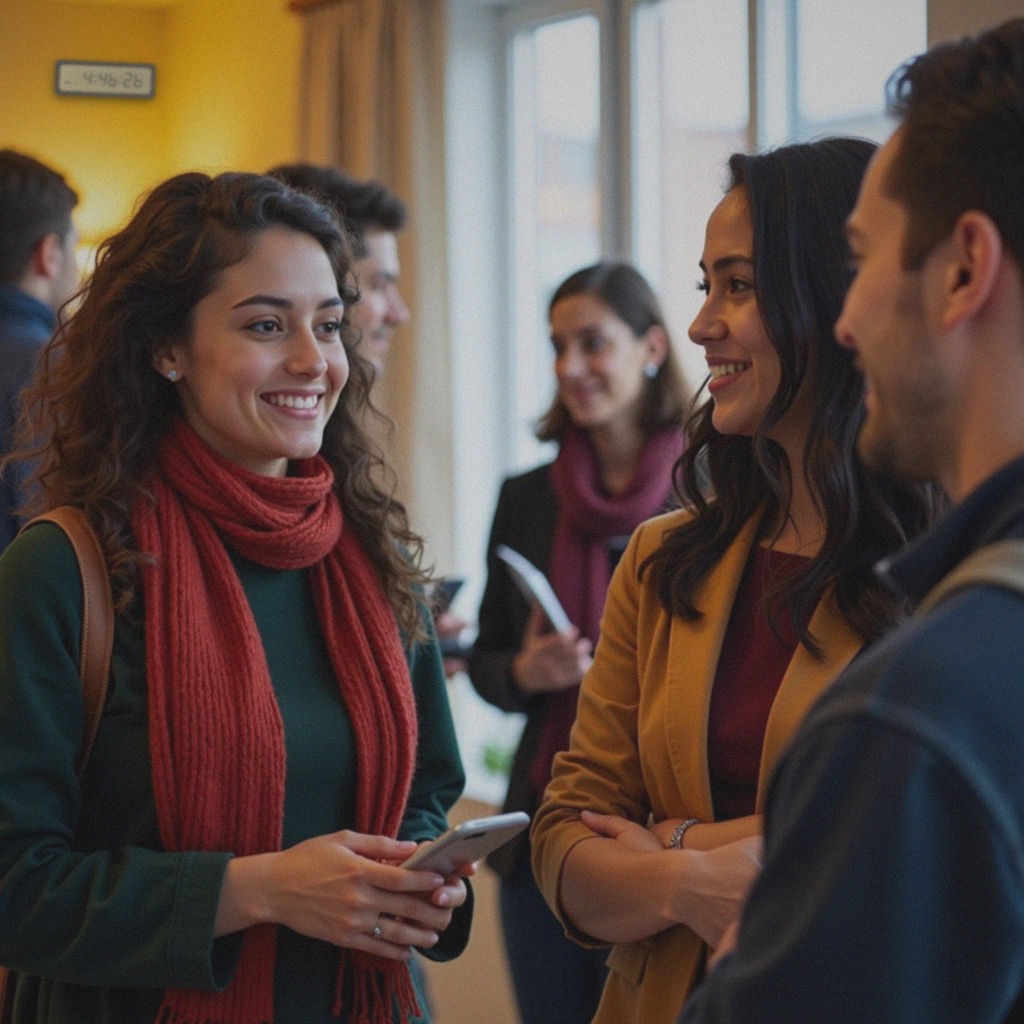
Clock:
4.46.26
